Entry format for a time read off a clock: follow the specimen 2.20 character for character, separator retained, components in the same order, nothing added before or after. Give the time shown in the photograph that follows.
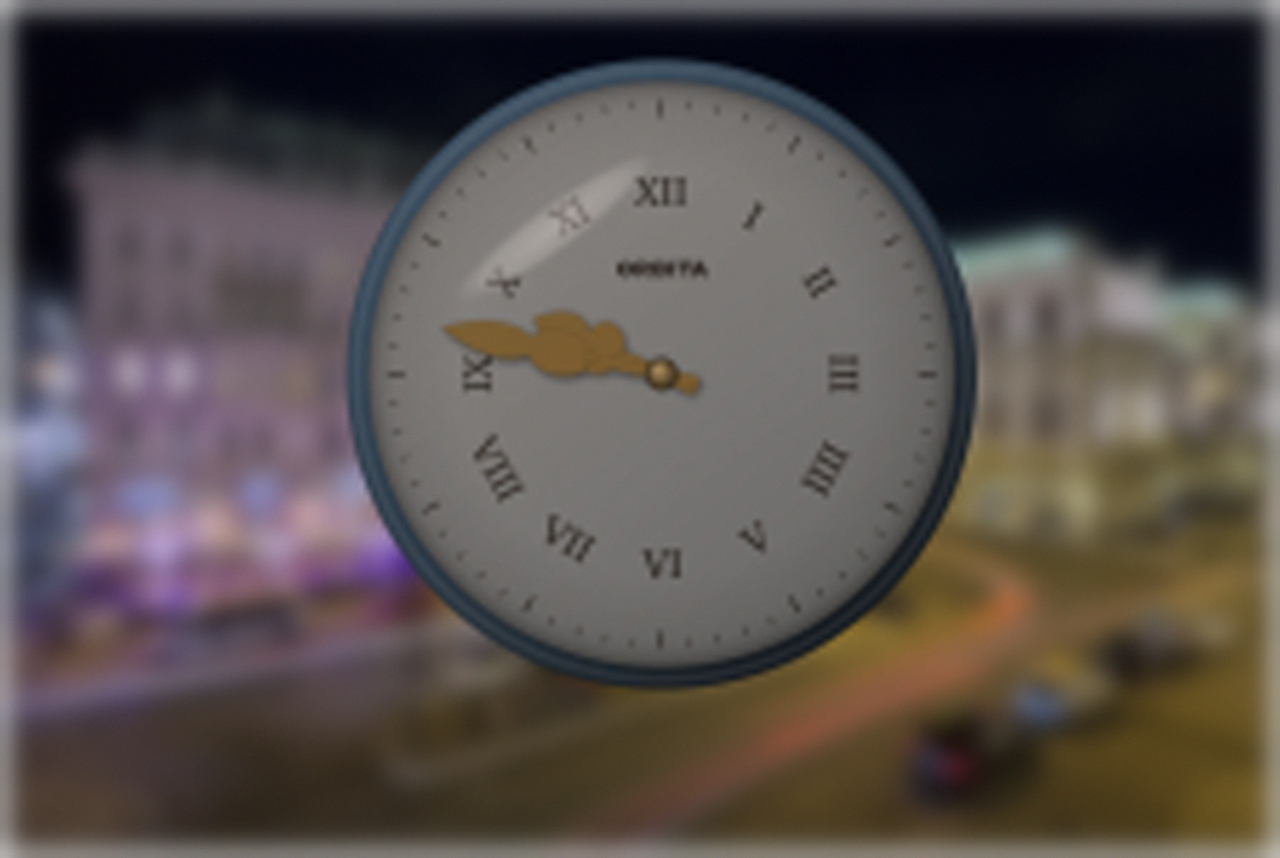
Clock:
9.47
